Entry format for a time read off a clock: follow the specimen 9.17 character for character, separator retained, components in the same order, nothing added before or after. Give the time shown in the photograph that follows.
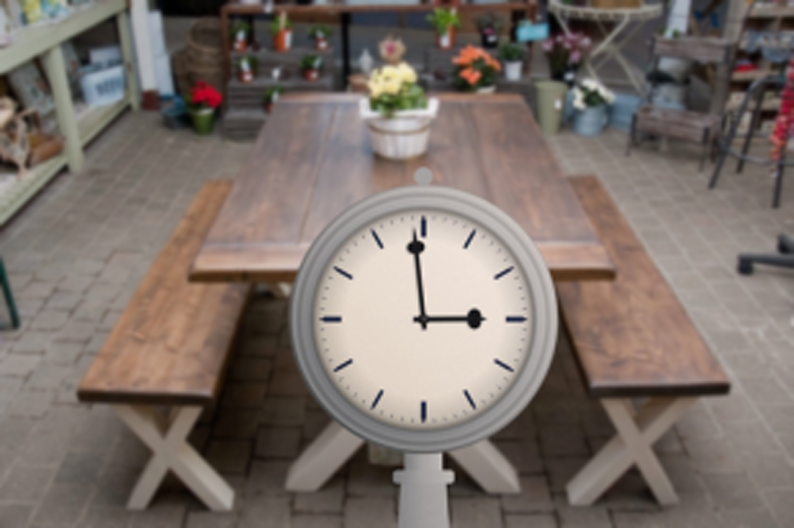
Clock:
2.59
